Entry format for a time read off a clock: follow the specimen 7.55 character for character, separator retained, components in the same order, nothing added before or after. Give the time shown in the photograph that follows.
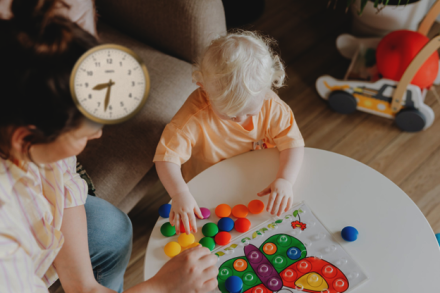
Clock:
8.32
